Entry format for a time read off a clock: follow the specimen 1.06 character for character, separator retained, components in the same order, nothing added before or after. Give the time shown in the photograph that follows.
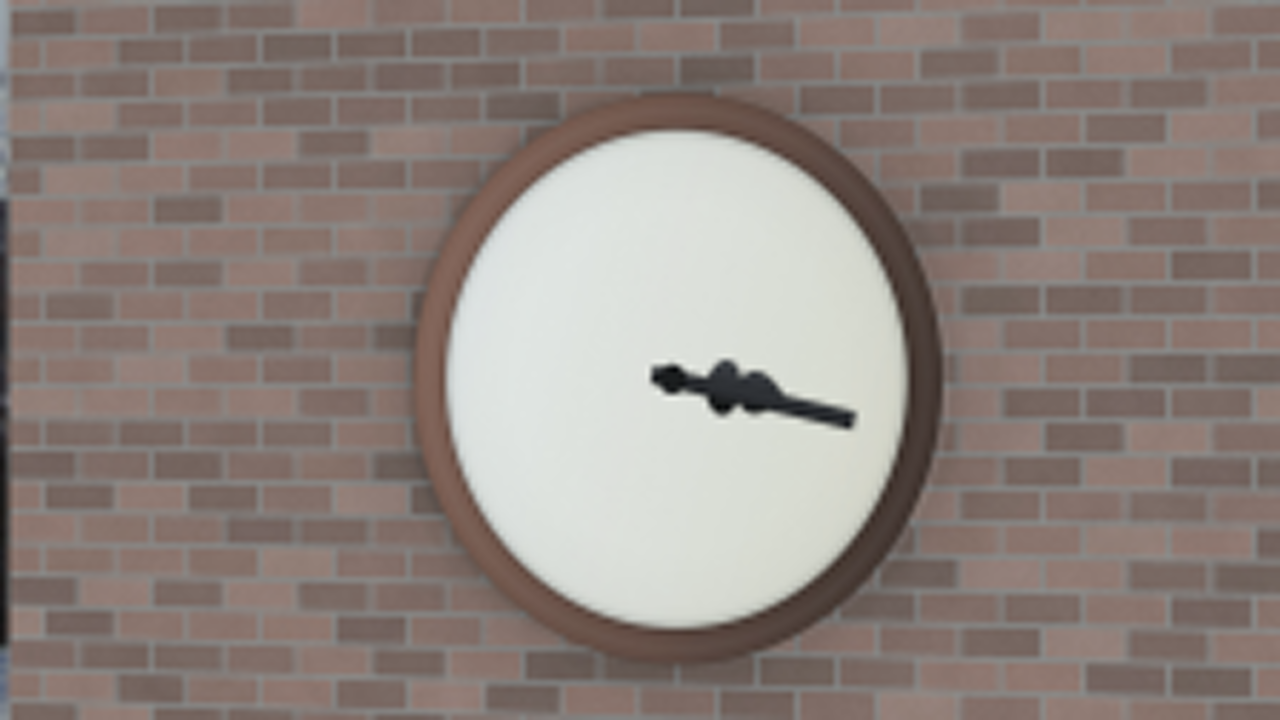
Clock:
3.17
